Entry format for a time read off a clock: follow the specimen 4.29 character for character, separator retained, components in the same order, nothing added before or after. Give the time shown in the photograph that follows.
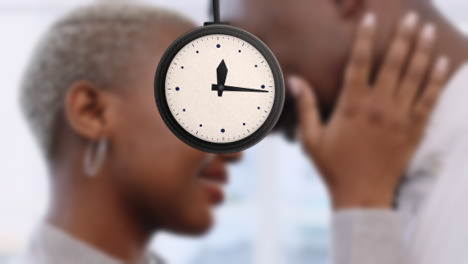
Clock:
12.16
